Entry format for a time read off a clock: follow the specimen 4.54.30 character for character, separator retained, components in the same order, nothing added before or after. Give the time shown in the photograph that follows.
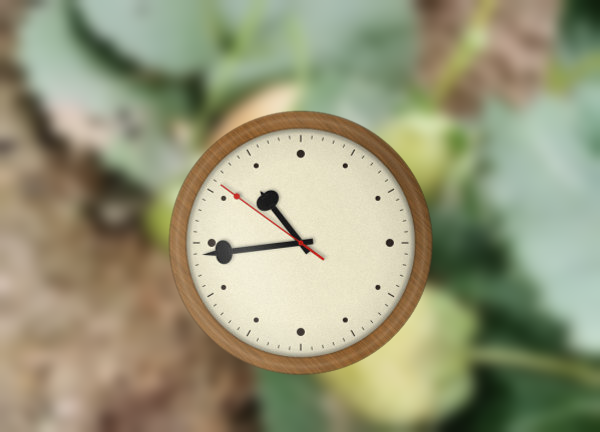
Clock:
10.43.51
